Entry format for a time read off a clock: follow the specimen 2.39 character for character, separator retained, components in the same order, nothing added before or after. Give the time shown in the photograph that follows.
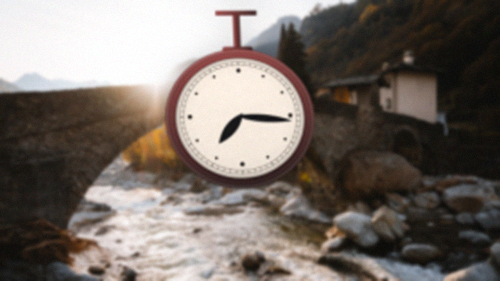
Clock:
7.16
